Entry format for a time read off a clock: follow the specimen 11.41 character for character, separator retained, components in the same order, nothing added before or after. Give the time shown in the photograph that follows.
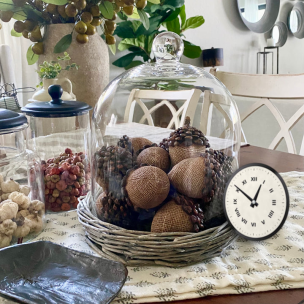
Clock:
12.51
